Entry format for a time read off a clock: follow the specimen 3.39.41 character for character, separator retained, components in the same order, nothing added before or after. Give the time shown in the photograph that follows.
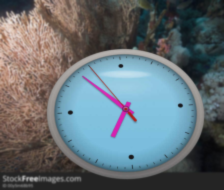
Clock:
6.52.55
